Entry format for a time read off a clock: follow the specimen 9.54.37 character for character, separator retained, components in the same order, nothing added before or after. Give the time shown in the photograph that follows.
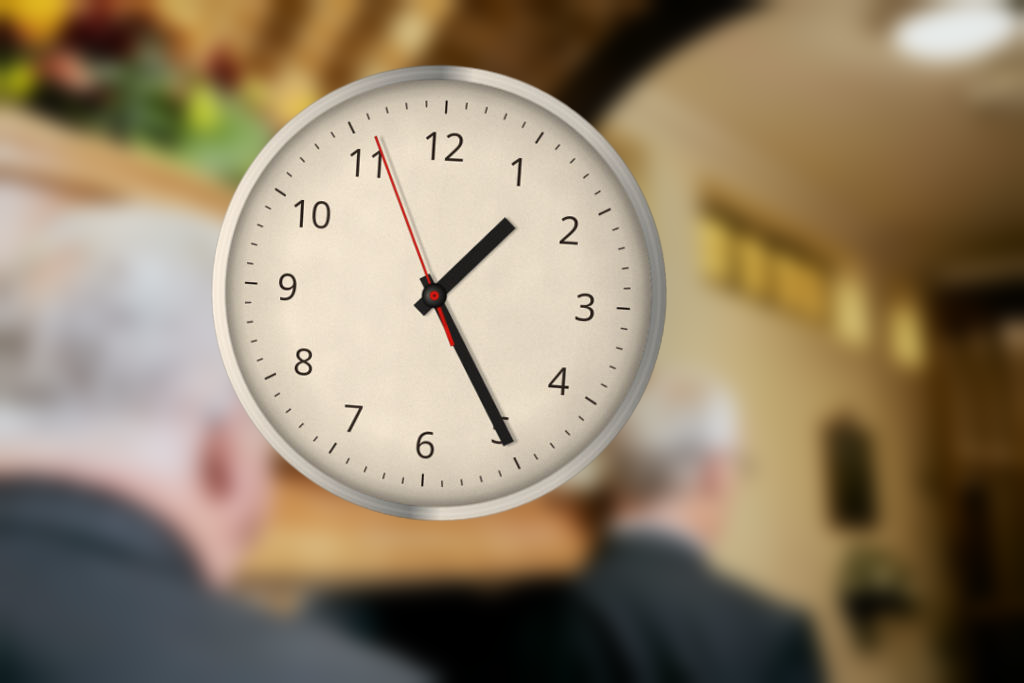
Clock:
1.24.56
